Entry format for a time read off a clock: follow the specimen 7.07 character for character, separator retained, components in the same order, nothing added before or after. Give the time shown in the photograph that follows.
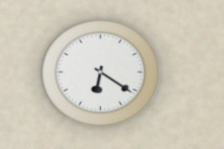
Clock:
6.21
